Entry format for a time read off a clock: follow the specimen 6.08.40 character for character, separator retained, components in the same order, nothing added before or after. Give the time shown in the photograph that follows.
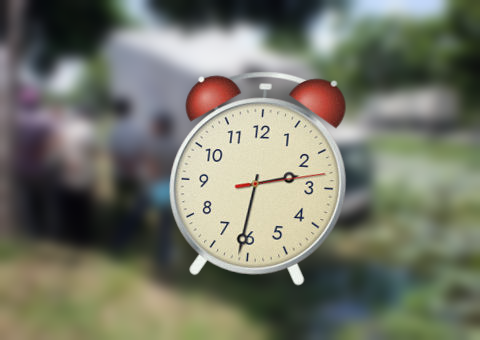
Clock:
2.31.13
